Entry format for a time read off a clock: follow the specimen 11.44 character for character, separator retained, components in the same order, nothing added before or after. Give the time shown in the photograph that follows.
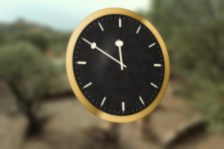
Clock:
11.50
